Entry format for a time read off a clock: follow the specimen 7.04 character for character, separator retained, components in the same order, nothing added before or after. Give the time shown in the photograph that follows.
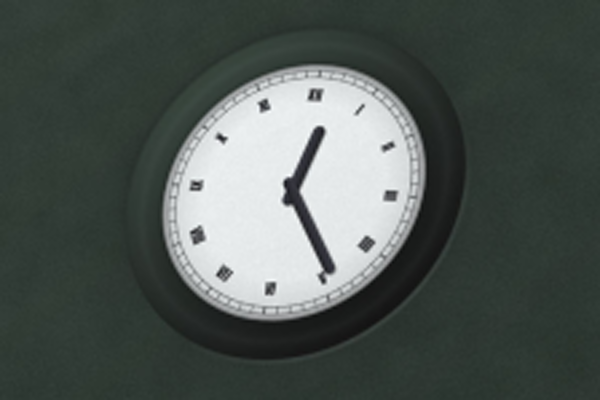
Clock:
12.24
